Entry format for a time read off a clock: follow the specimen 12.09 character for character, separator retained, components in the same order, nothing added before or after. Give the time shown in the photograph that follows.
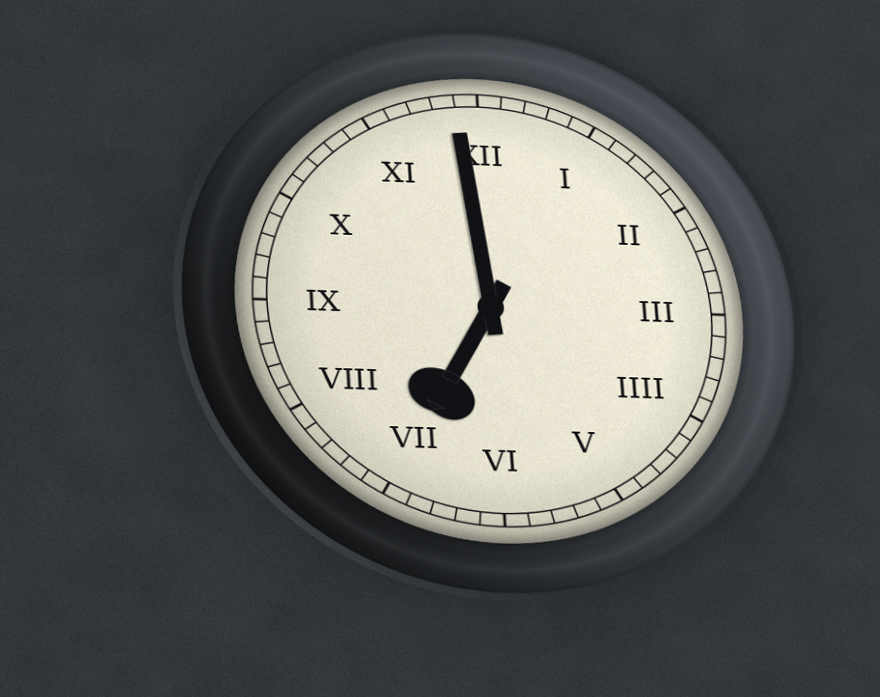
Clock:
6.59
